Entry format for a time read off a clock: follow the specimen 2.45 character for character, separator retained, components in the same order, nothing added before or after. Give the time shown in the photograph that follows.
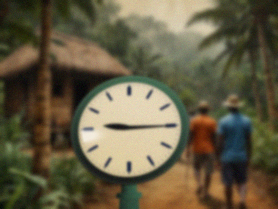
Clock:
9.15
